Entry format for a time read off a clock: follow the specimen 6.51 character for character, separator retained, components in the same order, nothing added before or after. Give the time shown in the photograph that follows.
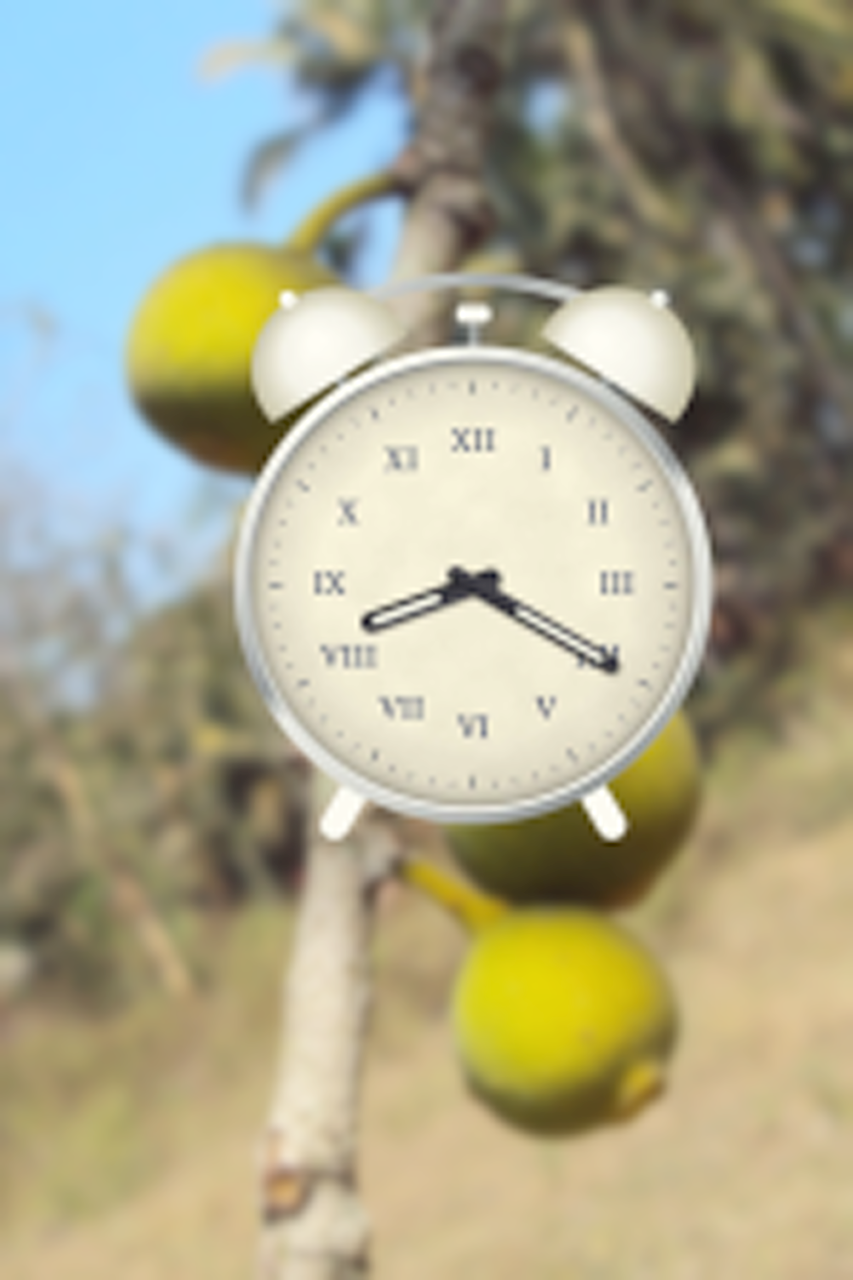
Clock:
8.20
